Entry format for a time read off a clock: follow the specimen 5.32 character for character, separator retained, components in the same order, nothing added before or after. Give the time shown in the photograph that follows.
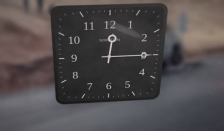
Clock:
12.15
